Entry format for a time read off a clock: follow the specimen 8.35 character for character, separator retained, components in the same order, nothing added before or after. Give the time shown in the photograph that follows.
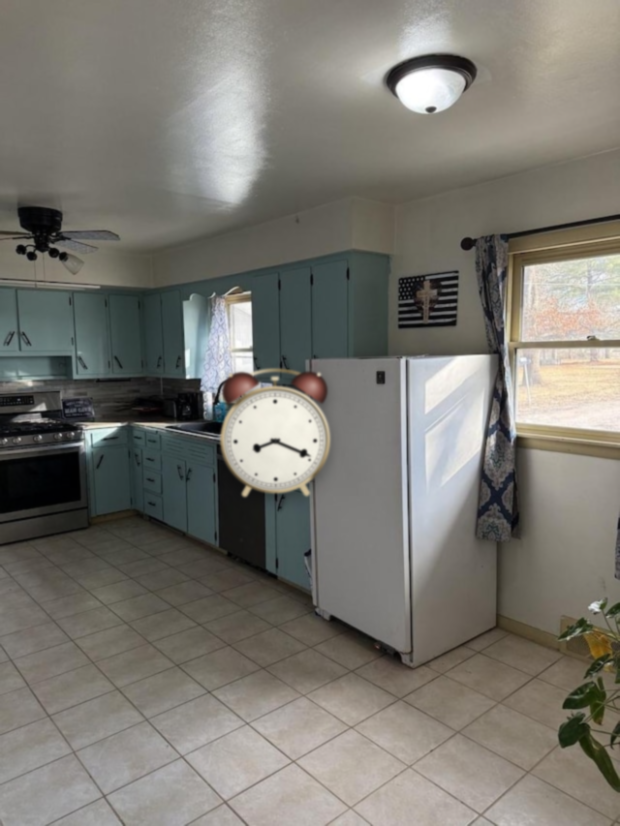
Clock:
8.19
